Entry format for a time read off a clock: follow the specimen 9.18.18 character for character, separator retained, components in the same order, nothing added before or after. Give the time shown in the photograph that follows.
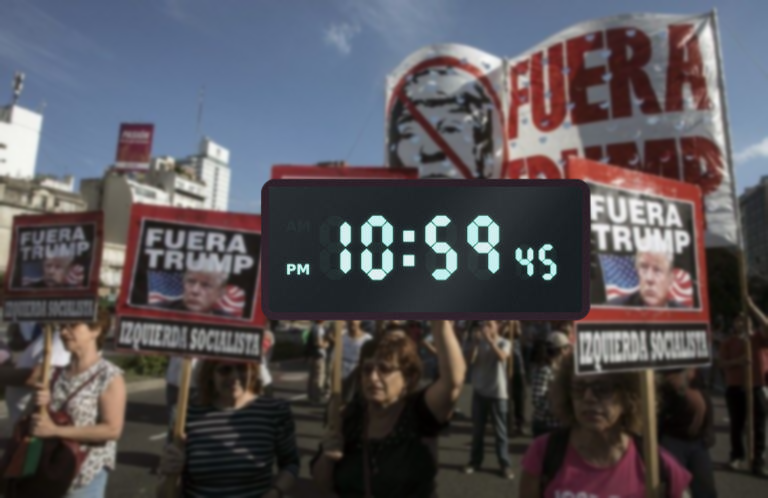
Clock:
10.59.45
